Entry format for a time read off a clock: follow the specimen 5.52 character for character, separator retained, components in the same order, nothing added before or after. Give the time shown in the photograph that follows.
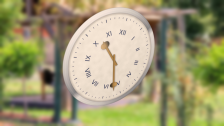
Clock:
10.27
